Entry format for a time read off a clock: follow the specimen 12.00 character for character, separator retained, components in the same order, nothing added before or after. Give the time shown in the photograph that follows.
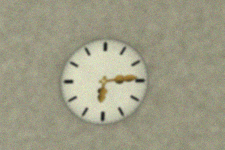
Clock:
6.14
